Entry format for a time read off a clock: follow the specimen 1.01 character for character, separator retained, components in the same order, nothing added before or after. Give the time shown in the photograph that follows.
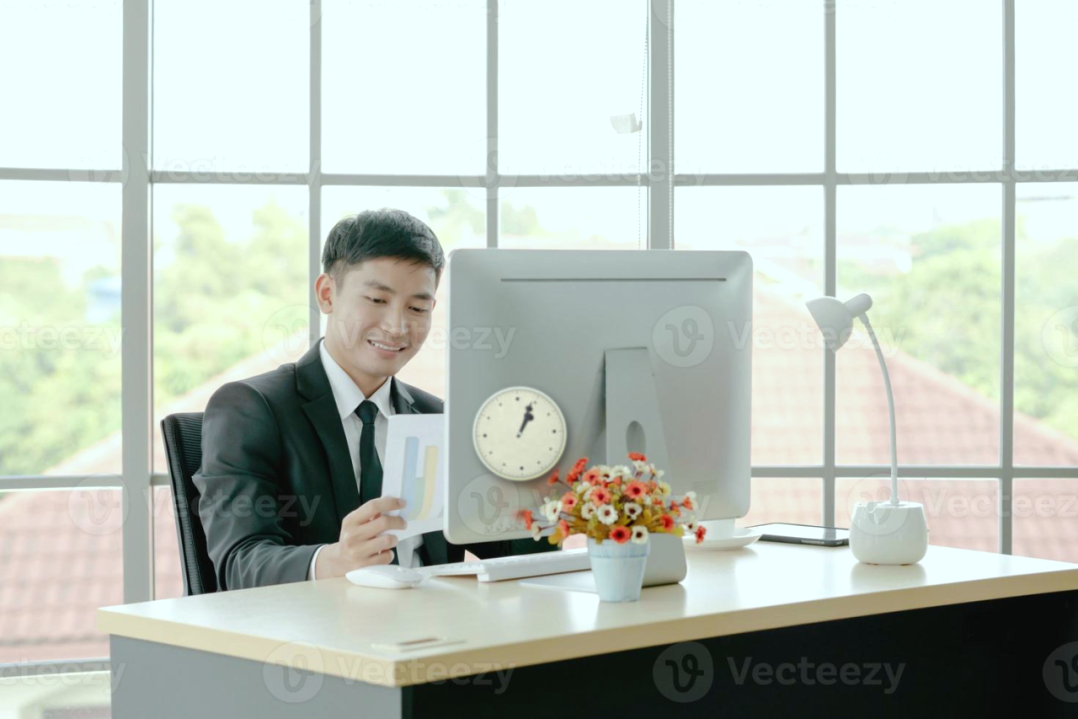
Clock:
1.04
